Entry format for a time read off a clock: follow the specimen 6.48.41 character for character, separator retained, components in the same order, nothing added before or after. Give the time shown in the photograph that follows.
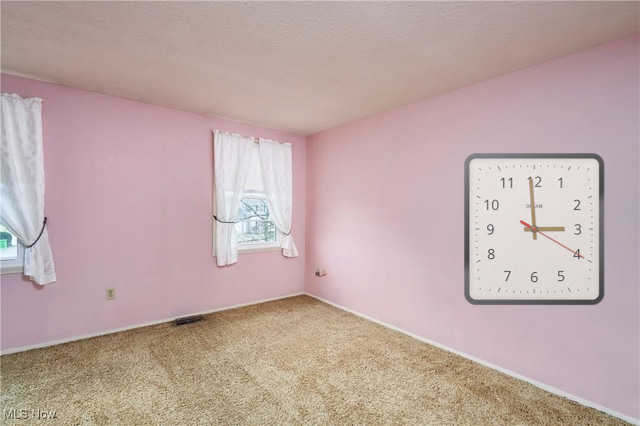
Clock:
2.59.20
